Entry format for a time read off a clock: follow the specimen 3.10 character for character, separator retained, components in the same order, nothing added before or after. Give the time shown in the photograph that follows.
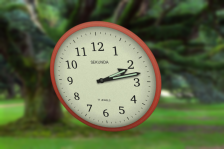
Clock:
2.13
